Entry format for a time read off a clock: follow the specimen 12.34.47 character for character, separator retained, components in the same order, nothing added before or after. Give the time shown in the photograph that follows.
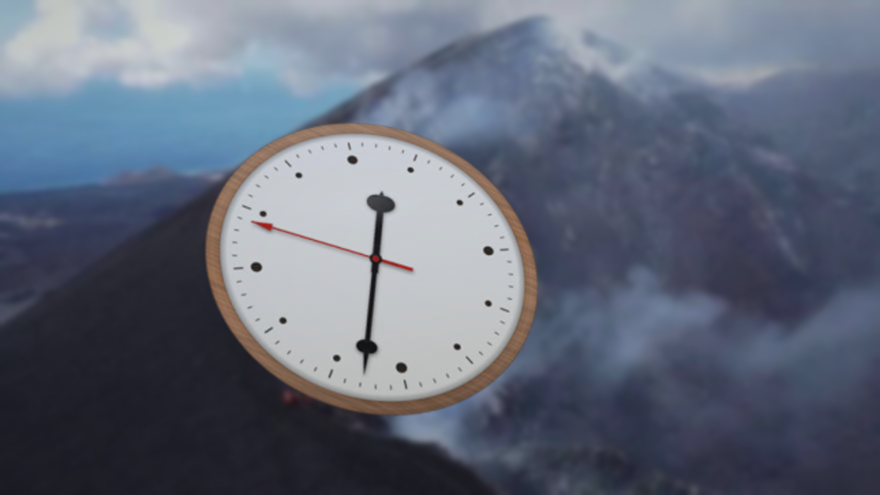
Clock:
12.32.49
